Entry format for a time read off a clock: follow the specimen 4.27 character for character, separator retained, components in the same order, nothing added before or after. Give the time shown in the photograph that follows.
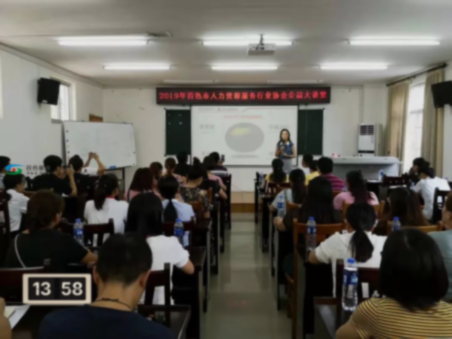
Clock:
13.58
